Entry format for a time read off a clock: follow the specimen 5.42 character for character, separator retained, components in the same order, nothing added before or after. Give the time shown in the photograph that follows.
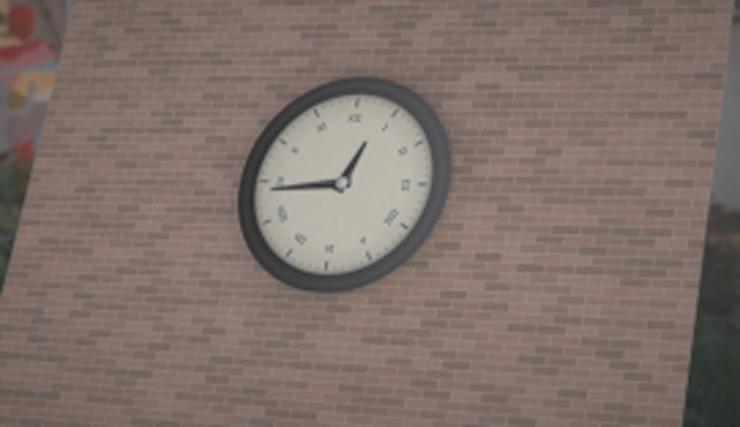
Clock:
12.44
